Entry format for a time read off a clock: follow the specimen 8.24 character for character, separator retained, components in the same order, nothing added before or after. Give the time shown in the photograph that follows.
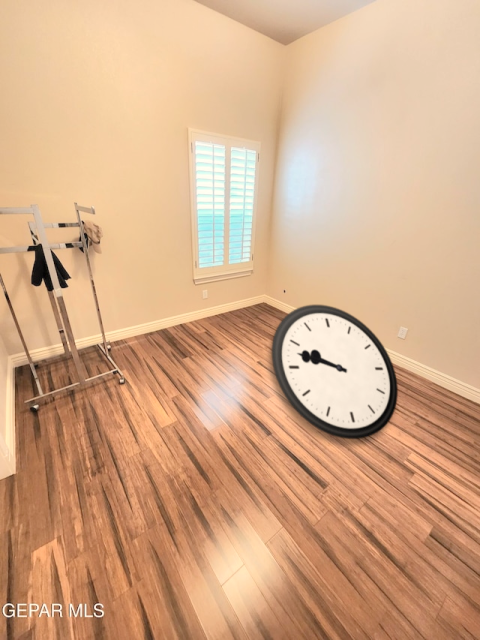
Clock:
9.48
